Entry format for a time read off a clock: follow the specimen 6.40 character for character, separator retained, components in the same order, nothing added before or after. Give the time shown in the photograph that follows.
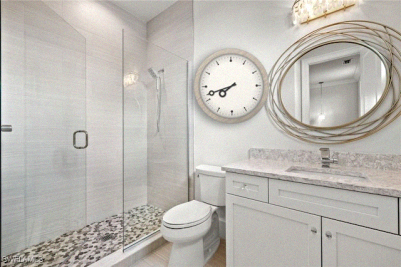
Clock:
7.42
